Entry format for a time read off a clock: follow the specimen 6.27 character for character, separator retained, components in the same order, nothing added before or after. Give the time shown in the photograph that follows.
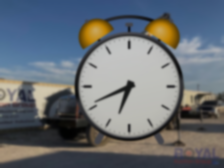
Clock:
6.41
